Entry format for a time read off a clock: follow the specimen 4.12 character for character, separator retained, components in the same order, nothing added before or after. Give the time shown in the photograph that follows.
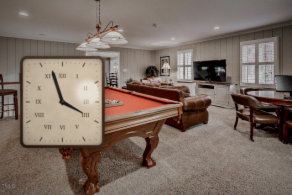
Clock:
3.57
